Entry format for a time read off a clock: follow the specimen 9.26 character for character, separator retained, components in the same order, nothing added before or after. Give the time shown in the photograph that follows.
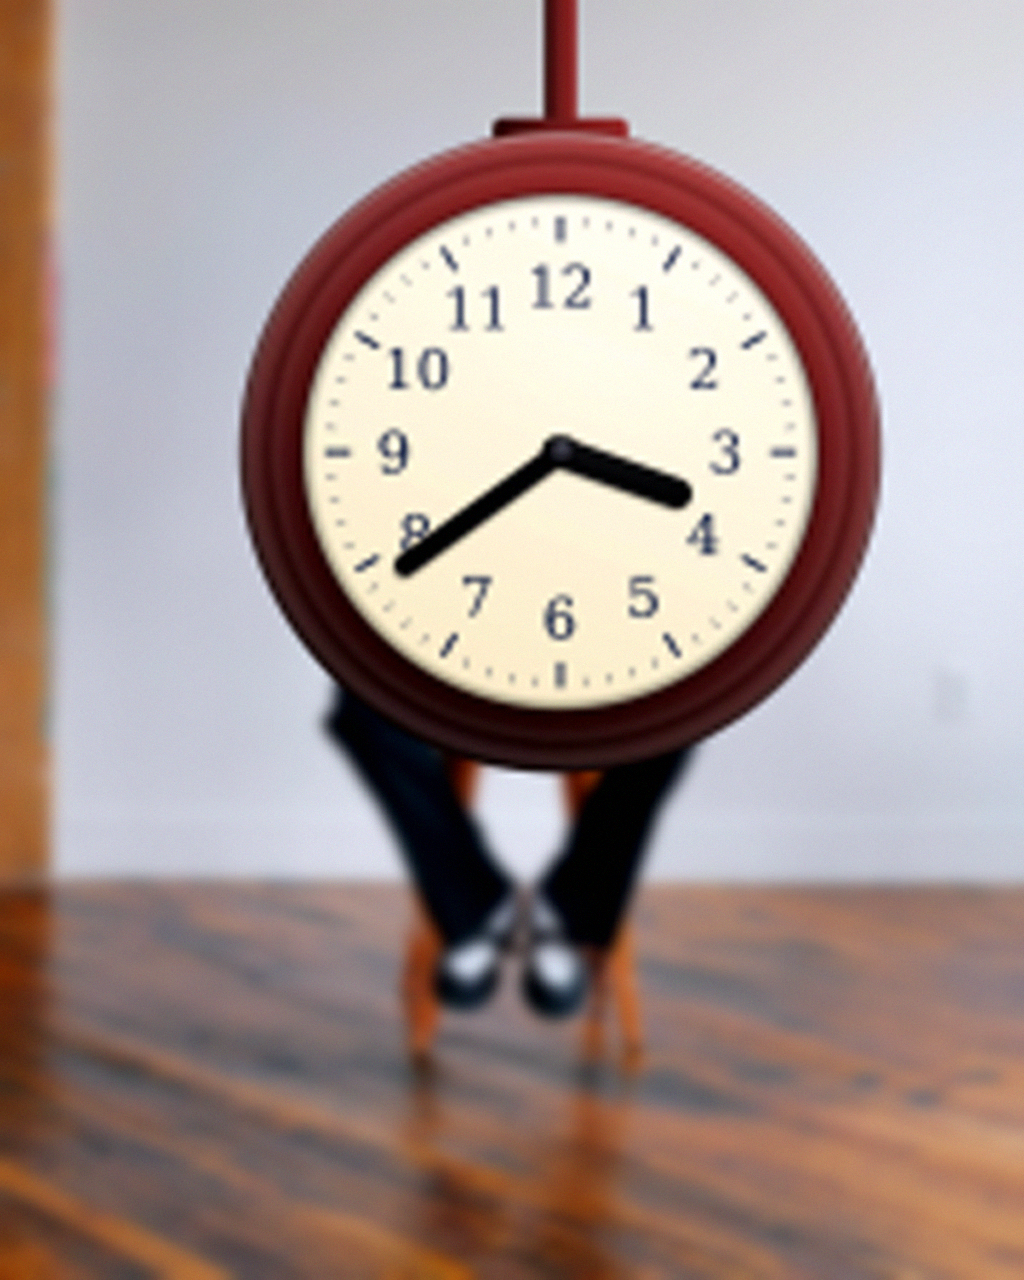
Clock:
3.39
